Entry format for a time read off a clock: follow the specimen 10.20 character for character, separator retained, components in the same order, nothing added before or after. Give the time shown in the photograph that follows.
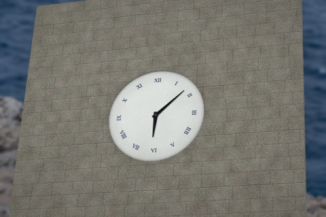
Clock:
6.08
